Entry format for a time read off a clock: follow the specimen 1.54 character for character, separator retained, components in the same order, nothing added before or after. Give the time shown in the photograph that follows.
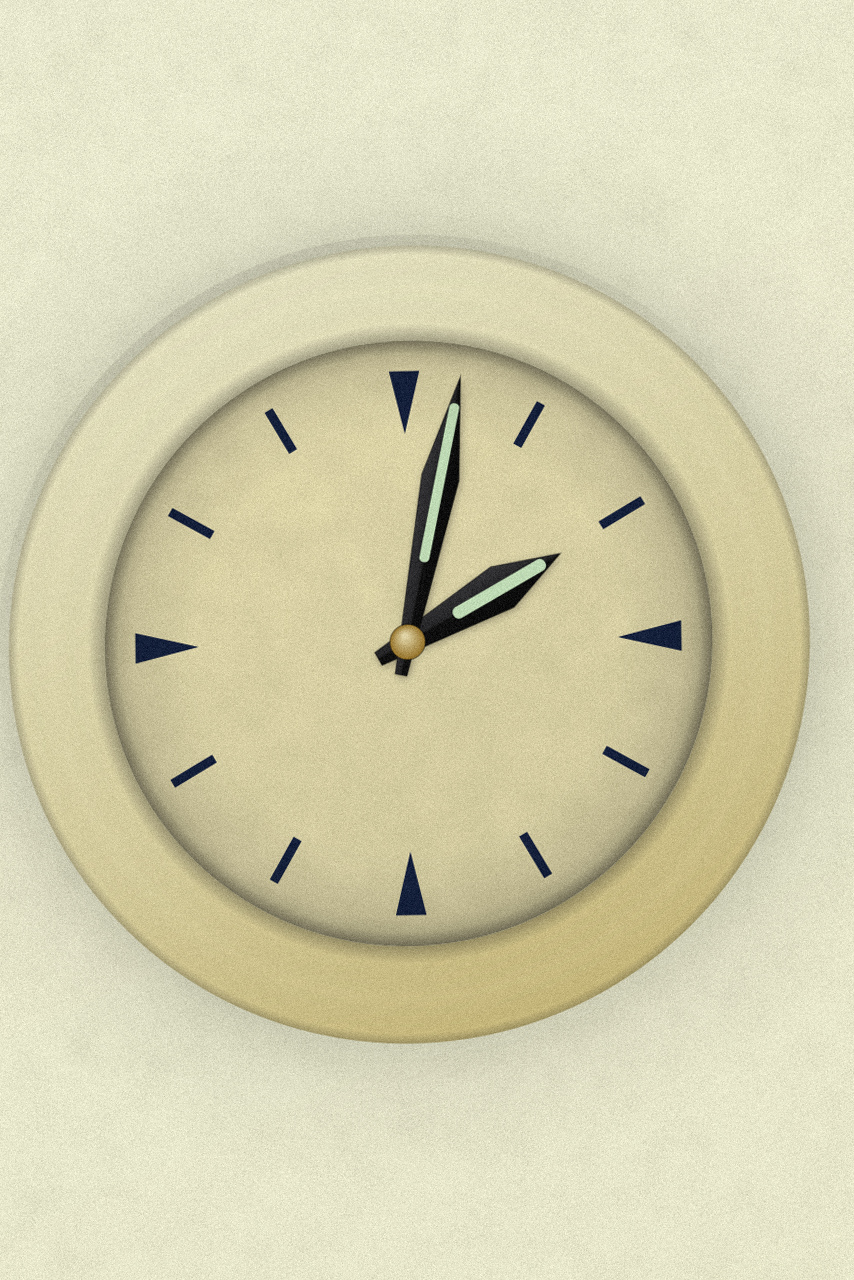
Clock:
2.02
